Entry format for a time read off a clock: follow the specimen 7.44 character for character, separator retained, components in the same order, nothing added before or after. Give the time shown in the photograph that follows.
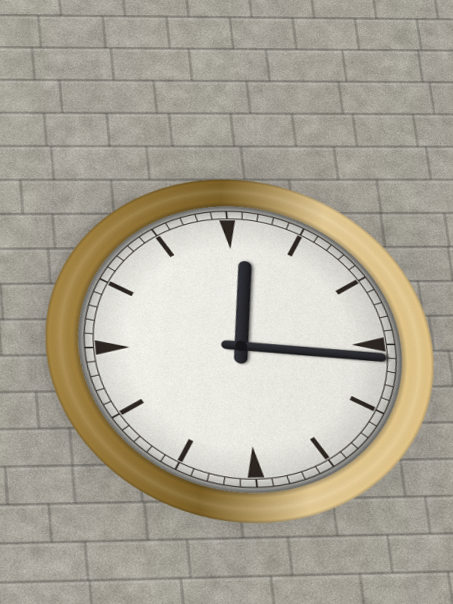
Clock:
12.16
